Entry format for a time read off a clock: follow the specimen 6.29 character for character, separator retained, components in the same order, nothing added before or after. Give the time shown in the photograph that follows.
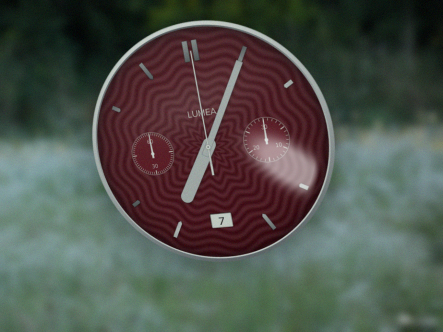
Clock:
7.05
